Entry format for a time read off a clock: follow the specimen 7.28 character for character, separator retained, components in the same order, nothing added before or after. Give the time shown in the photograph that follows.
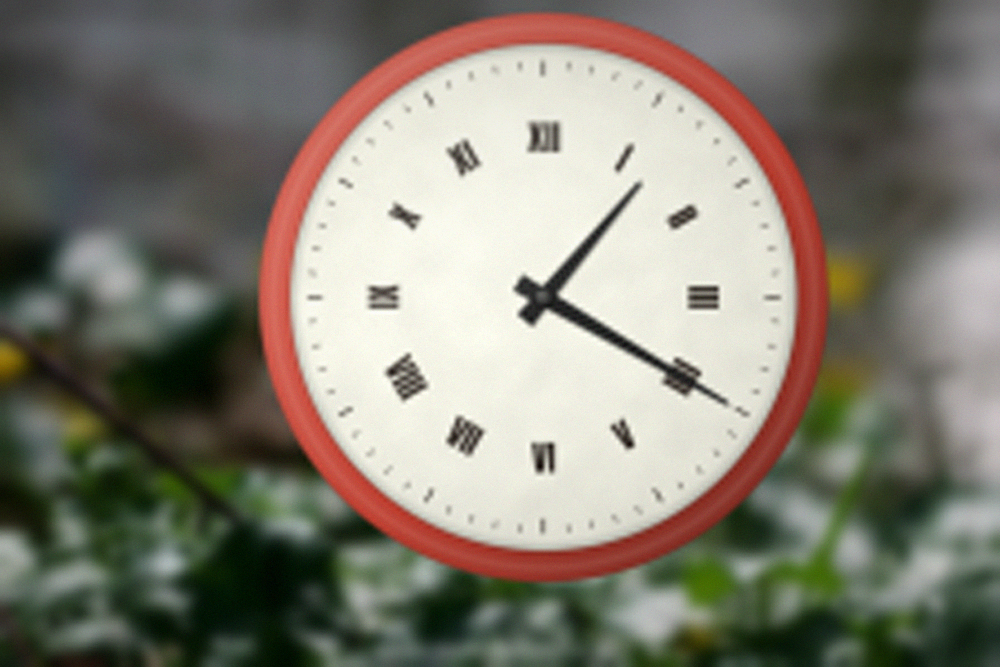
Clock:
1.20
